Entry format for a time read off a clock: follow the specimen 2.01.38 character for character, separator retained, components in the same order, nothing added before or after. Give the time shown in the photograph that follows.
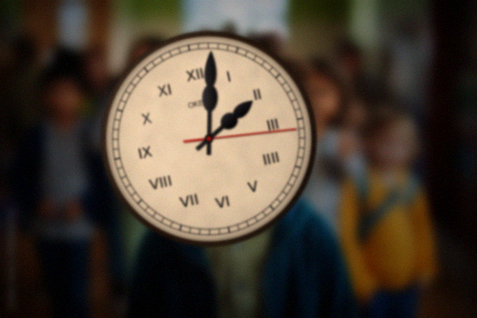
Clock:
2.02.16
